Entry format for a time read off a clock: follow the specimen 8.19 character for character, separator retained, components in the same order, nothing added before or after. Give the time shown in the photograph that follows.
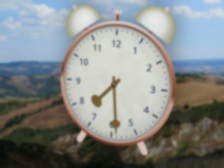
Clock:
7.29
